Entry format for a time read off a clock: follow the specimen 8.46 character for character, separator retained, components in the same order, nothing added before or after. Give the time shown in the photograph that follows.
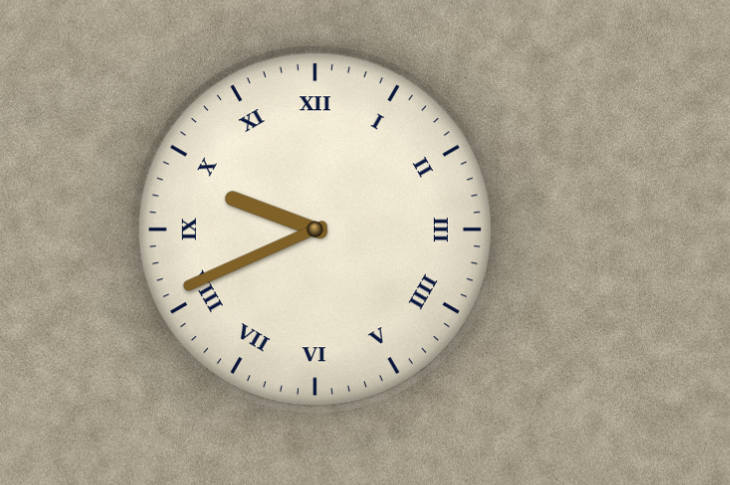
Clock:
9.41
